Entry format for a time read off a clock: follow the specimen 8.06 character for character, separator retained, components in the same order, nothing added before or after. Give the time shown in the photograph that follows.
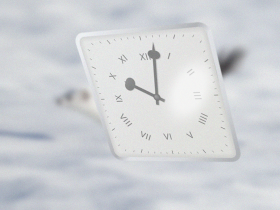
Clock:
10.02
